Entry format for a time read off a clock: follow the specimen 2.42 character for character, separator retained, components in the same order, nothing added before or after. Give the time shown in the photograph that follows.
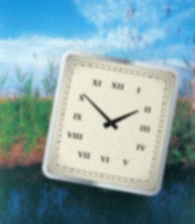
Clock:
1.51
